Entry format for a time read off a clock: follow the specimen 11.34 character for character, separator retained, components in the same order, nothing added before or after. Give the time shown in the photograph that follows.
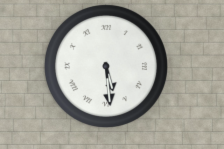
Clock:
5.29
